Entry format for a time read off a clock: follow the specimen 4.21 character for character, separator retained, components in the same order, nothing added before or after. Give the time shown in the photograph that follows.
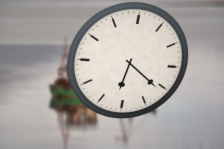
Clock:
6.21
